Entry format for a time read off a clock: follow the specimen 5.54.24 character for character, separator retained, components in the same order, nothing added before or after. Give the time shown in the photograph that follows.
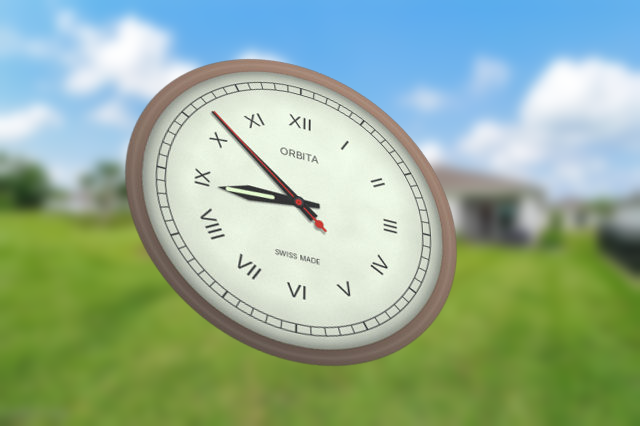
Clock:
8.51.52
